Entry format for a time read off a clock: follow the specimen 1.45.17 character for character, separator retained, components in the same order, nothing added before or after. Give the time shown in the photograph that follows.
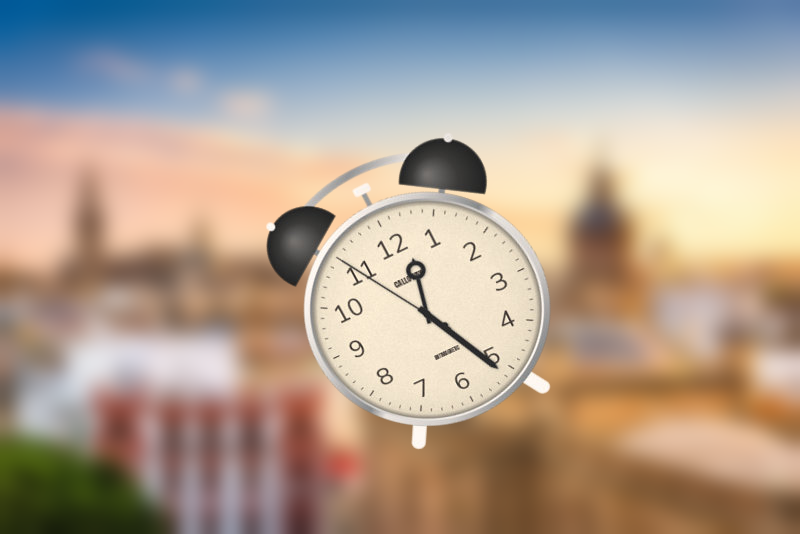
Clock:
12.25.55
